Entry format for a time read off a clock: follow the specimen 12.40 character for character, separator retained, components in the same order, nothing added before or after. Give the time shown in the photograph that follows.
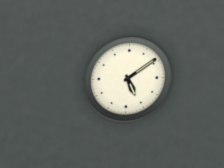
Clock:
5.09
